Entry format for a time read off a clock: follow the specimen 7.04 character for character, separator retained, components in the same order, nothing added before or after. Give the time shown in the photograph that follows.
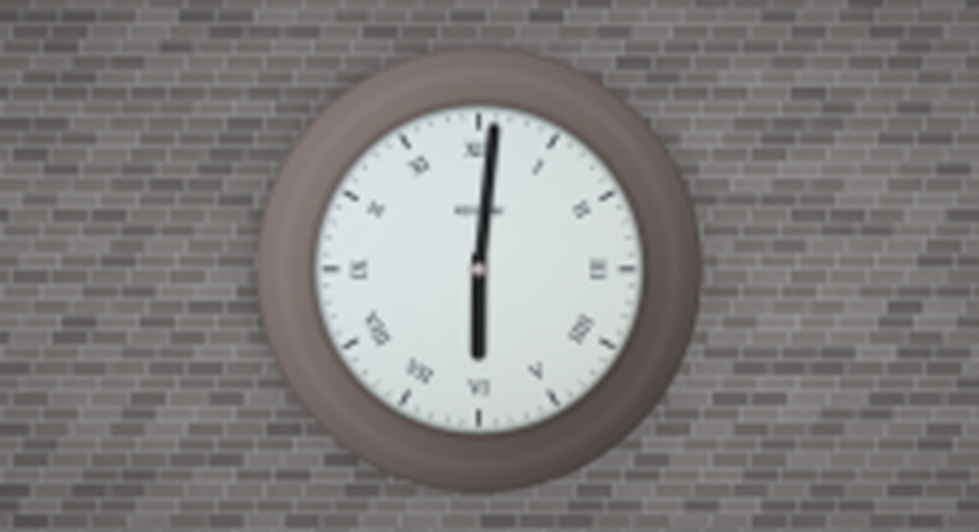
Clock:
6.01
